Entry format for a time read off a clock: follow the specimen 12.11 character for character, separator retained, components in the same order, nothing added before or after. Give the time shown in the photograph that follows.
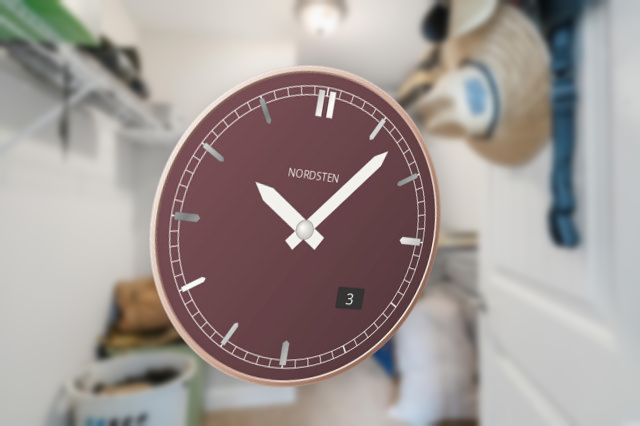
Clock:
10.07
